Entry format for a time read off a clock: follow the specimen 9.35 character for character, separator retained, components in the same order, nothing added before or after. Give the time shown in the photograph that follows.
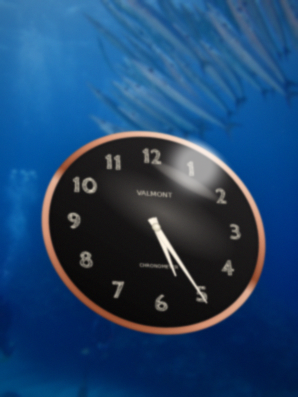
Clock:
5.25
